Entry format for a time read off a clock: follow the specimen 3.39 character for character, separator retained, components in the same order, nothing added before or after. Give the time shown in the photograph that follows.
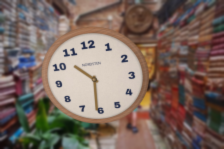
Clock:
10.31
